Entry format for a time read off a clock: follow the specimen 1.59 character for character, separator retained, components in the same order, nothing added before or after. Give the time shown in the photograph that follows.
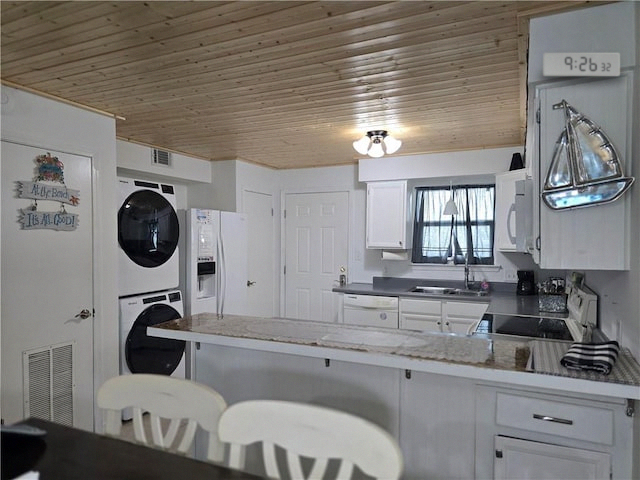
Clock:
9.26
